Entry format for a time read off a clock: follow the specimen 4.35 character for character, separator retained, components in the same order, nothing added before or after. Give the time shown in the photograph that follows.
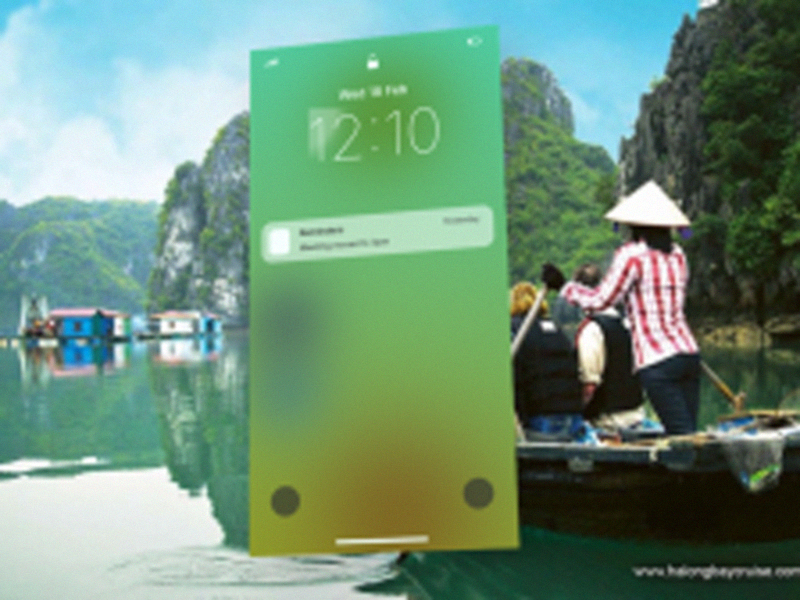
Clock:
12.10
